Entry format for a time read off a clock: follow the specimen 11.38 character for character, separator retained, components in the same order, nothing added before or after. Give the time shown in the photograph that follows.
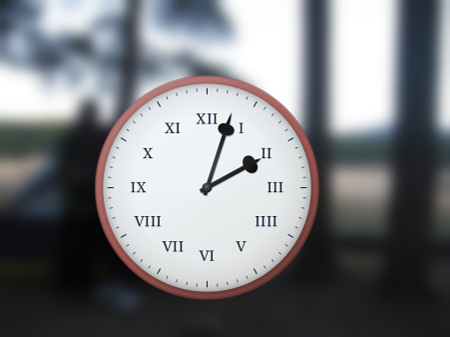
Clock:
2.03
